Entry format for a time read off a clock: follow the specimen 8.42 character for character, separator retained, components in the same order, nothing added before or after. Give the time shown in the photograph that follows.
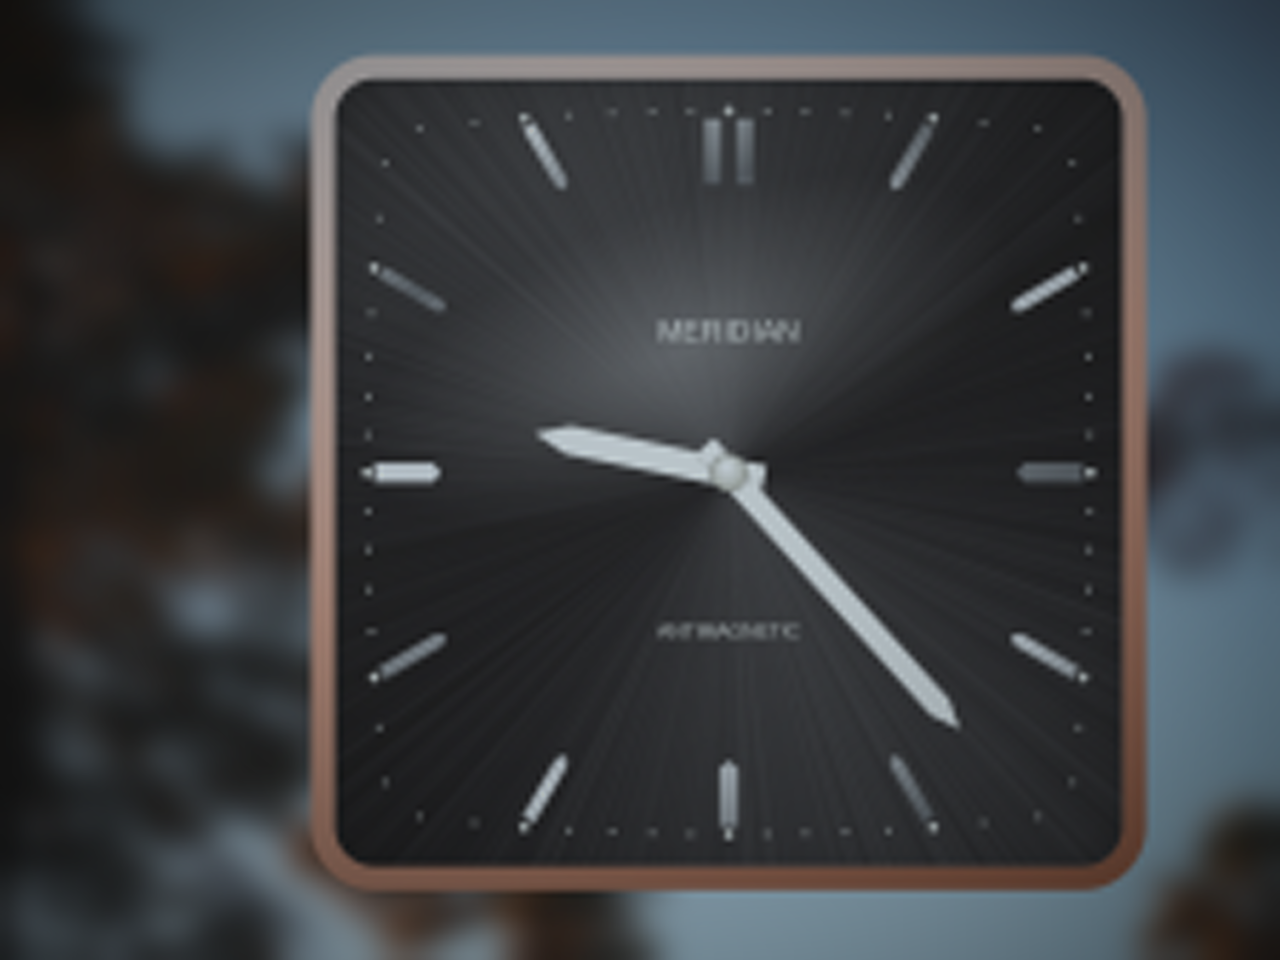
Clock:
9.23
